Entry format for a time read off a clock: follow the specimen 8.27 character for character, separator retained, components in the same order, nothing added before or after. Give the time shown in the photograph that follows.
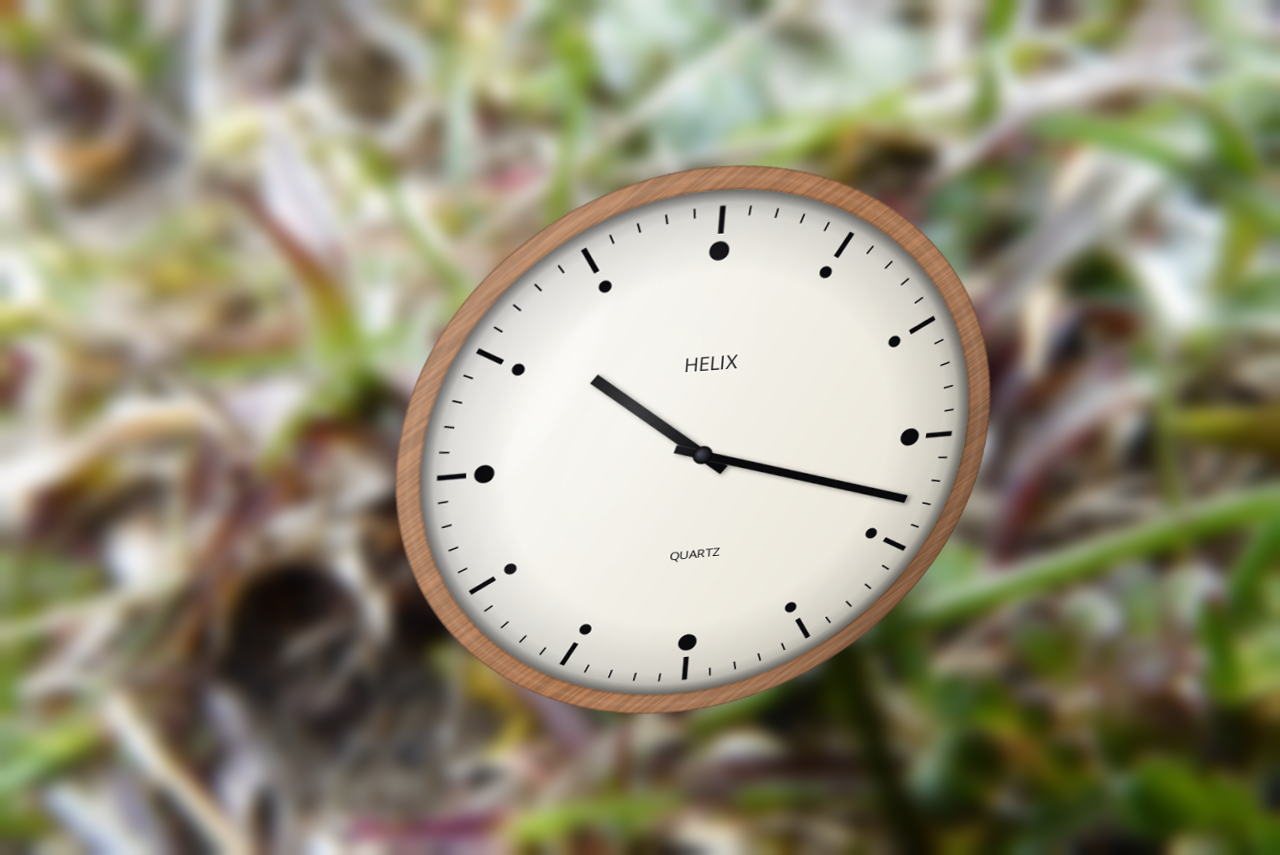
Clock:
10.18
